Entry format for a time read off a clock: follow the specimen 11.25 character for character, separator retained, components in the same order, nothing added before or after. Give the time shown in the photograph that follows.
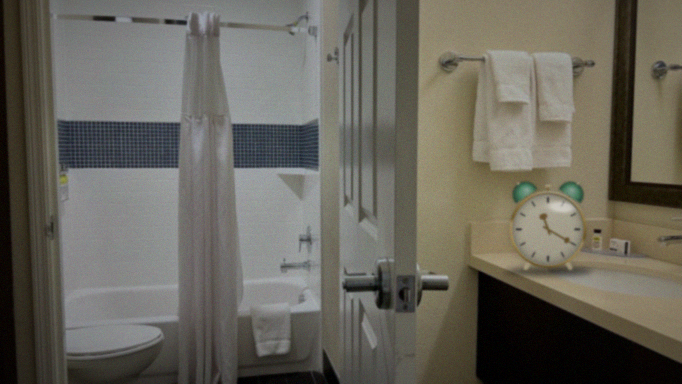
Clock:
11.20
